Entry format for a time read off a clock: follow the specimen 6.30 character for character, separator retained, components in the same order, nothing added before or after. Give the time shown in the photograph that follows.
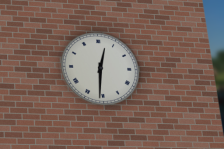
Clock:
12.31
